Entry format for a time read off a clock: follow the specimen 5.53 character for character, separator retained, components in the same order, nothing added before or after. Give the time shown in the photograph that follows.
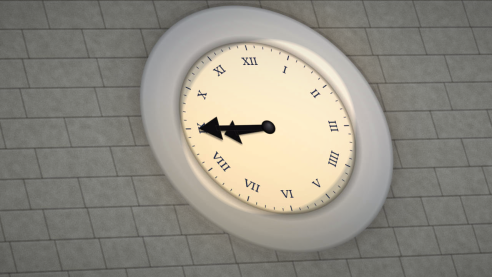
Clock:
8.45
